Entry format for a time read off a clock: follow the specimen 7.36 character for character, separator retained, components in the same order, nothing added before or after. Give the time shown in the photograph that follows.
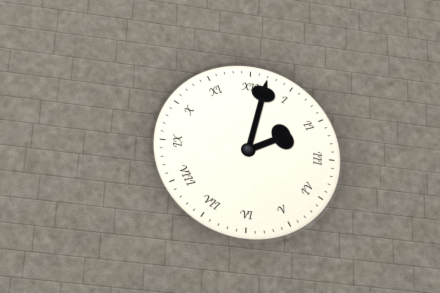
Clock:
2.02
